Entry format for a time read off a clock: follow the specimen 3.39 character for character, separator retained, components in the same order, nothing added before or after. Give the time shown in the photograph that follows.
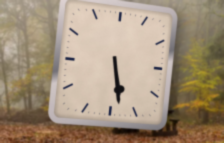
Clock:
5.28
